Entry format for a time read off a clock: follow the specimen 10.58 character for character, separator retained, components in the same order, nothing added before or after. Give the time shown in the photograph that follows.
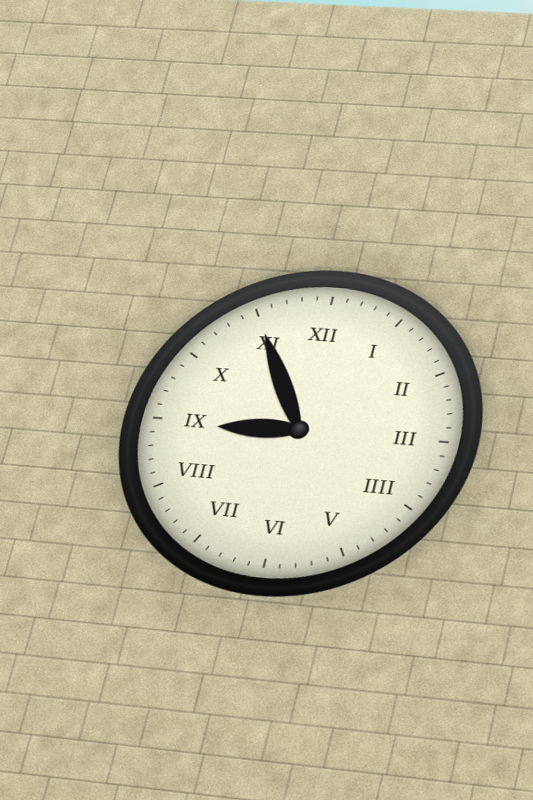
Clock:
8.55
